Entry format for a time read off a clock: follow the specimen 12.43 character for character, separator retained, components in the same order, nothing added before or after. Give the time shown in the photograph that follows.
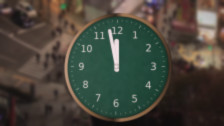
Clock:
11.58
